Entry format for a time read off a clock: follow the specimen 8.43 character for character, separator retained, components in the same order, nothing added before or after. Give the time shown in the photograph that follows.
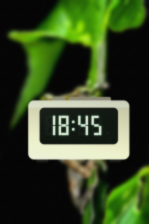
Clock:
18.45
